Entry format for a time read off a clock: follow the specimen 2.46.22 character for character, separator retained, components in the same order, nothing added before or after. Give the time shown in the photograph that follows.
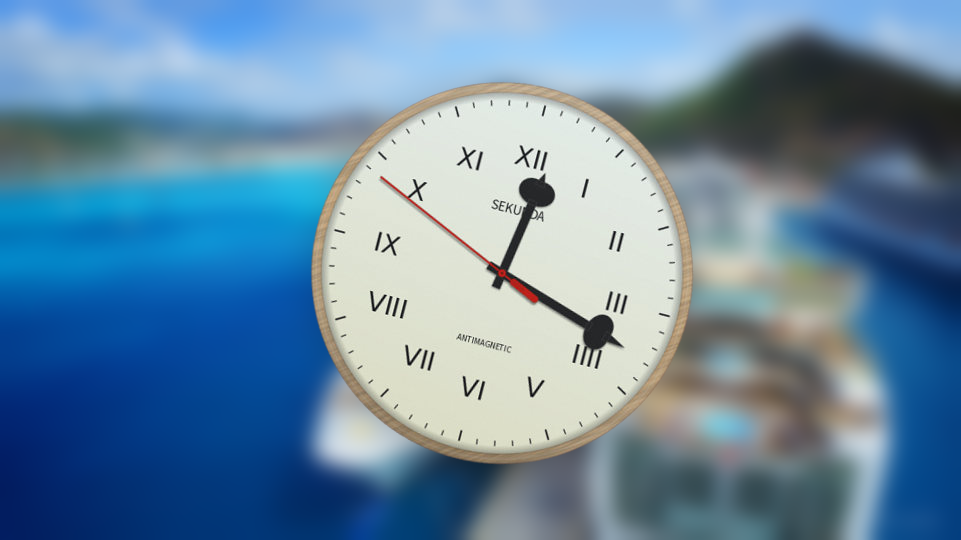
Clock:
12.17.49
